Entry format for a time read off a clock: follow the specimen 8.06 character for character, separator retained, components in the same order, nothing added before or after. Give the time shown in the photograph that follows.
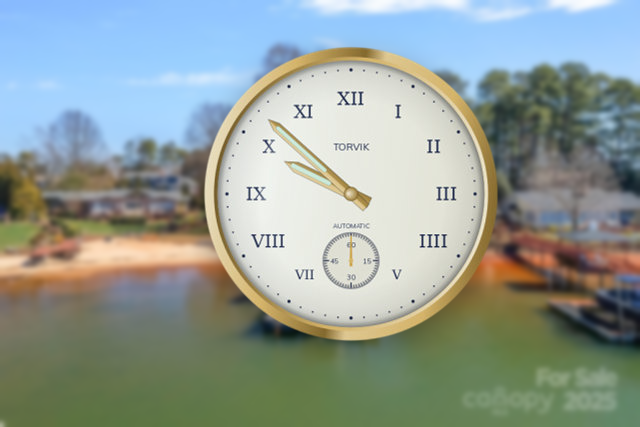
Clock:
9.52
